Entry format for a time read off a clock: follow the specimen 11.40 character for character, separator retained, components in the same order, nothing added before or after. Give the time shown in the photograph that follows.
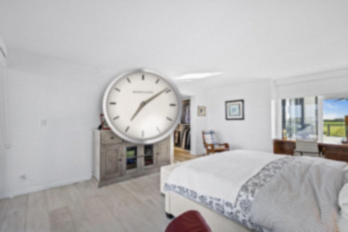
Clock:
7.09
